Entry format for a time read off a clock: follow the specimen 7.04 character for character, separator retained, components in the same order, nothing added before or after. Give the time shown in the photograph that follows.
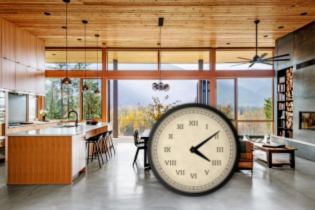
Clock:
4.09
